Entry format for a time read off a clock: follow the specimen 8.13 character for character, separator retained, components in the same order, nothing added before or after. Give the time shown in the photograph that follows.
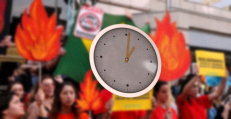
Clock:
1.01
